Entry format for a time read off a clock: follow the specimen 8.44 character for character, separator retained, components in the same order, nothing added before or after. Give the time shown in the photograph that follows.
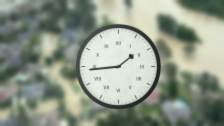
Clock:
1.44
